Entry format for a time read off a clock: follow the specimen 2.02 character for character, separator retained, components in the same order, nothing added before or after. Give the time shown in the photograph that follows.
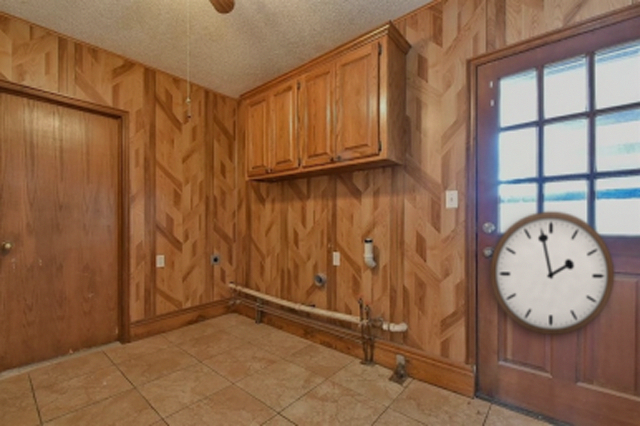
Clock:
1.58
